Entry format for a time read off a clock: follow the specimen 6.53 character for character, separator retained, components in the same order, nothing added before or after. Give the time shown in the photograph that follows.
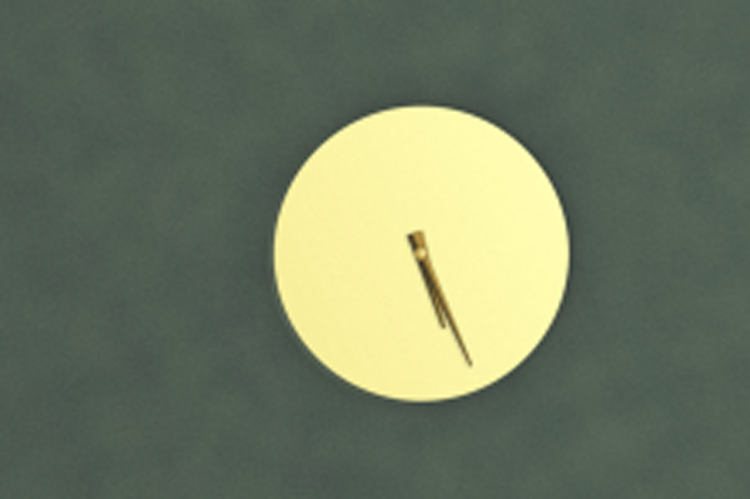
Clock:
5.26
